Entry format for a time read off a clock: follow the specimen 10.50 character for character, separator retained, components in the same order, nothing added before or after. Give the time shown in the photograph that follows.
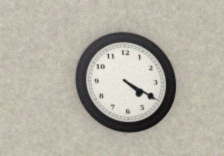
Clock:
4.20
